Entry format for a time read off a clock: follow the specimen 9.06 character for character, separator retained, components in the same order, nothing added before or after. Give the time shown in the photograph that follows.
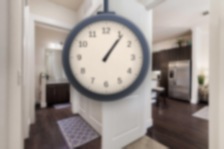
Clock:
1.06
